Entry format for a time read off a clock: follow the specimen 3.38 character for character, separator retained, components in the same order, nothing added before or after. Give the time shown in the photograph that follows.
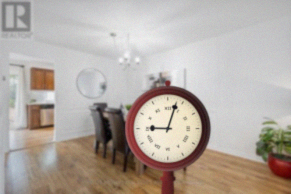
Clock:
9.03
